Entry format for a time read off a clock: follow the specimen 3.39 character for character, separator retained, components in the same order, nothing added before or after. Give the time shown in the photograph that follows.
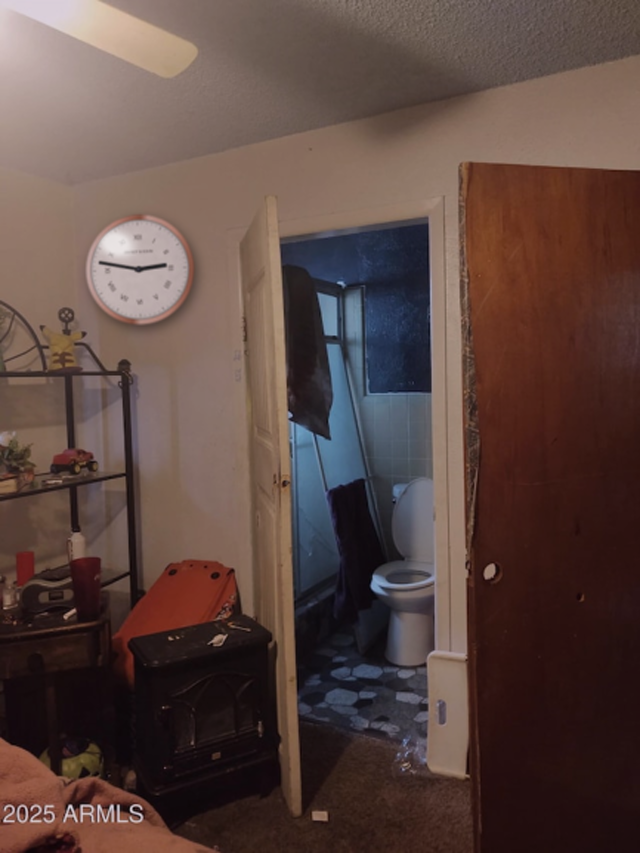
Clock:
2.47
